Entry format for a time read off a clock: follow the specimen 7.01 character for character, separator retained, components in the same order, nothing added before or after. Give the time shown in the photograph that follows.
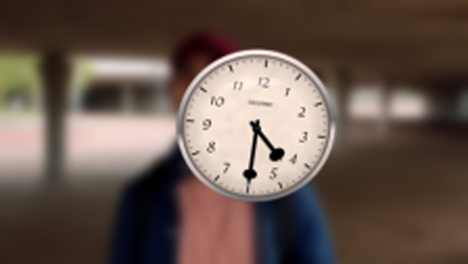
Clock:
4.30
